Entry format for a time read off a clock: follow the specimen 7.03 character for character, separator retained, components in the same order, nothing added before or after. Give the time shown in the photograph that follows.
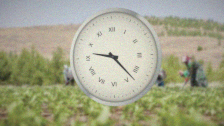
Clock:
9.23
